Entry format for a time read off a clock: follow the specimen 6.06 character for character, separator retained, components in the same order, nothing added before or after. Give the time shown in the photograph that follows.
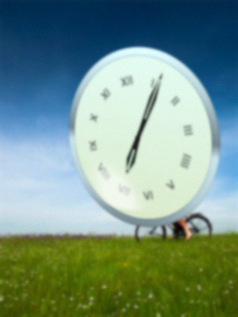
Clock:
7.06
